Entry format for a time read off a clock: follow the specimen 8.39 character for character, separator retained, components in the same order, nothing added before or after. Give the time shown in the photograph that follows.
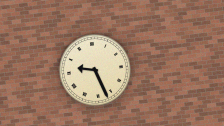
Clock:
9.27
